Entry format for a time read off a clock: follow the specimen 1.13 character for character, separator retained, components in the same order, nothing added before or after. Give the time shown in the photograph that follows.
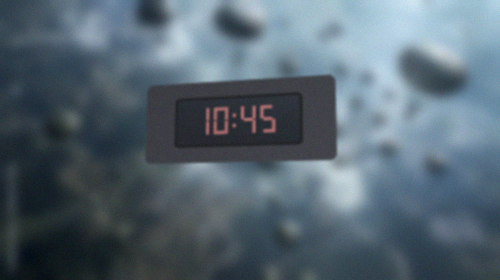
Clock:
10.45
